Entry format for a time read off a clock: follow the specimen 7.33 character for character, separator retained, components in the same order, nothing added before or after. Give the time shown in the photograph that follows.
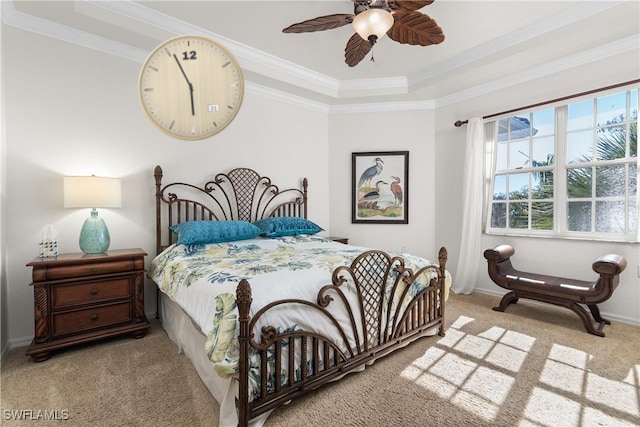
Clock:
5.56
